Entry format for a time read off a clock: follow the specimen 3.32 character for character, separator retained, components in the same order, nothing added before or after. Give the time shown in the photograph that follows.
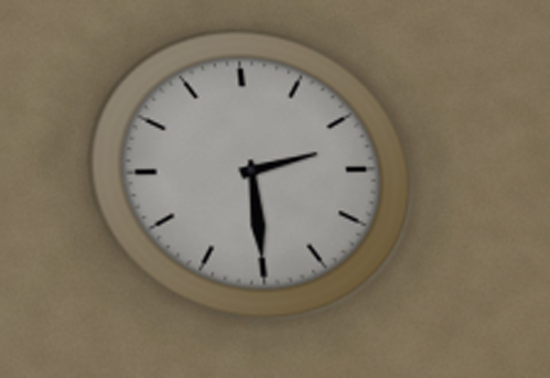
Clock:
2.30
